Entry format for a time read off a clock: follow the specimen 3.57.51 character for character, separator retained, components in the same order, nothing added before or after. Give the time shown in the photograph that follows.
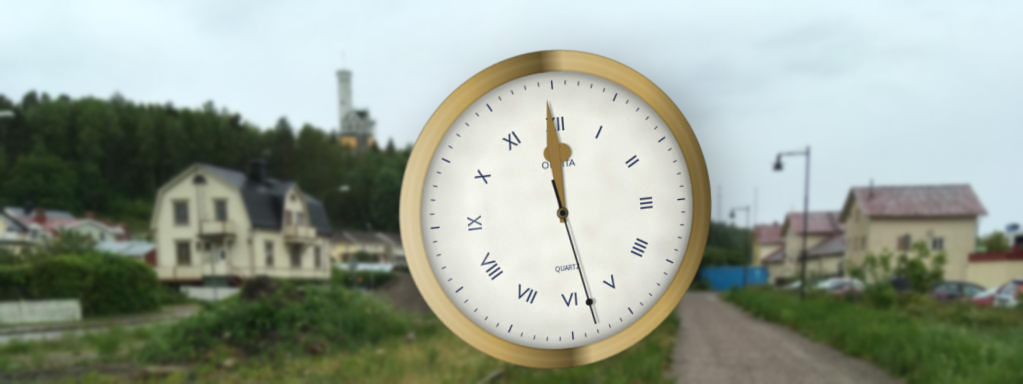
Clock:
11.59.28
